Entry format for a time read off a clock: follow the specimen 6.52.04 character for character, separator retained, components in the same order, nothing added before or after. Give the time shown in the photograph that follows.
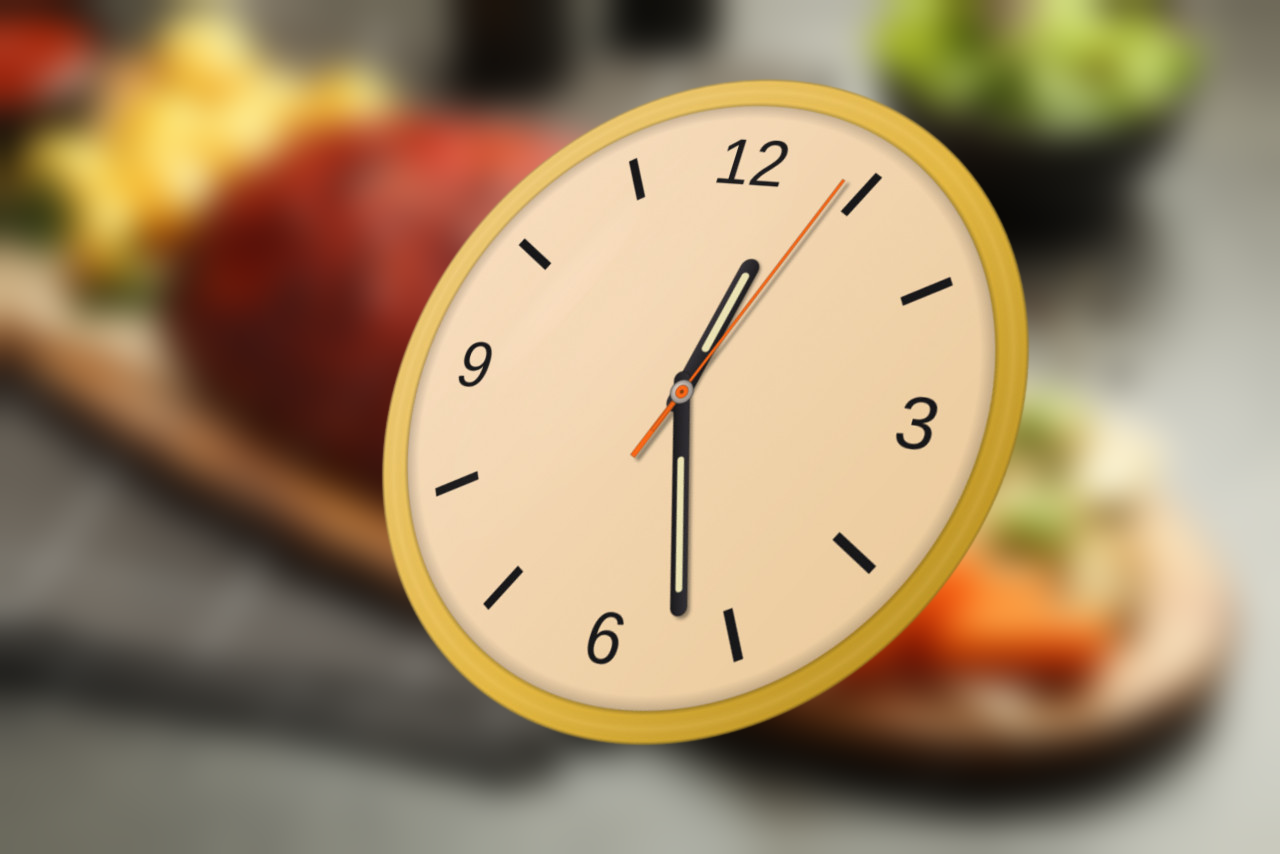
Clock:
12.27.04
